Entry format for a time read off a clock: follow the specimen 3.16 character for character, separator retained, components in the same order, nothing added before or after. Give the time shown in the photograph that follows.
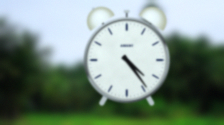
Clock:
4.24
